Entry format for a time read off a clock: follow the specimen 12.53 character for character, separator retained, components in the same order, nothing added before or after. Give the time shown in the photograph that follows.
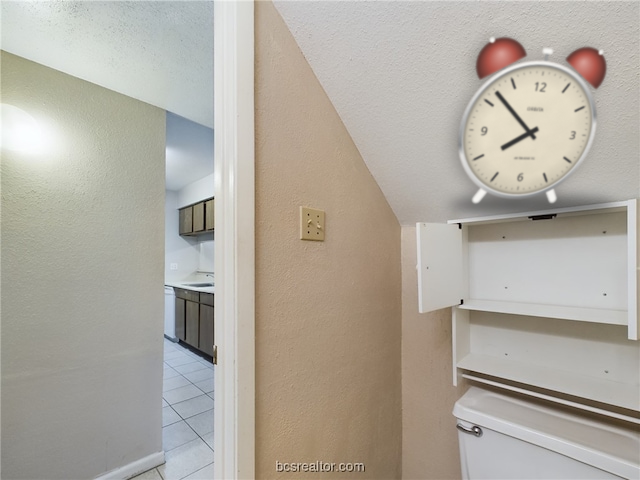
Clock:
7.52
